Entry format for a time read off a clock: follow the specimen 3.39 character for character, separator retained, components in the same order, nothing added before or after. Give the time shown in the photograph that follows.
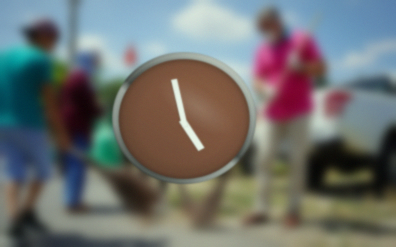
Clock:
4.58
